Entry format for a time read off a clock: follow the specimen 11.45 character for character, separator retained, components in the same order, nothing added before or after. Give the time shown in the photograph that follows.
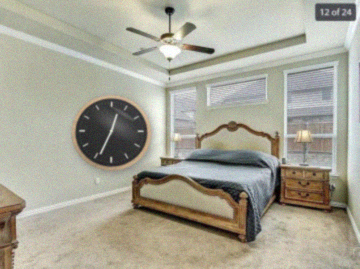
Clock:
12.34
